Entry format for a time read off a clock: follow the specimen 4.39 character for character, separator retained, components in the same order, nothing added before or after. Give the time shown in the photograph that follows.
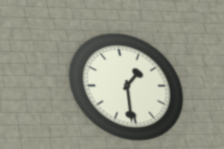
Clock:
1.31
